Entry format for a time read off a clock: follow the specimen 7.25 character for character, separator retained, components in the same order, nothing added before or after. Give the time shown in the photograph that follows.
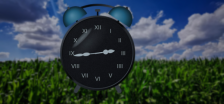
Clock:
2.44
